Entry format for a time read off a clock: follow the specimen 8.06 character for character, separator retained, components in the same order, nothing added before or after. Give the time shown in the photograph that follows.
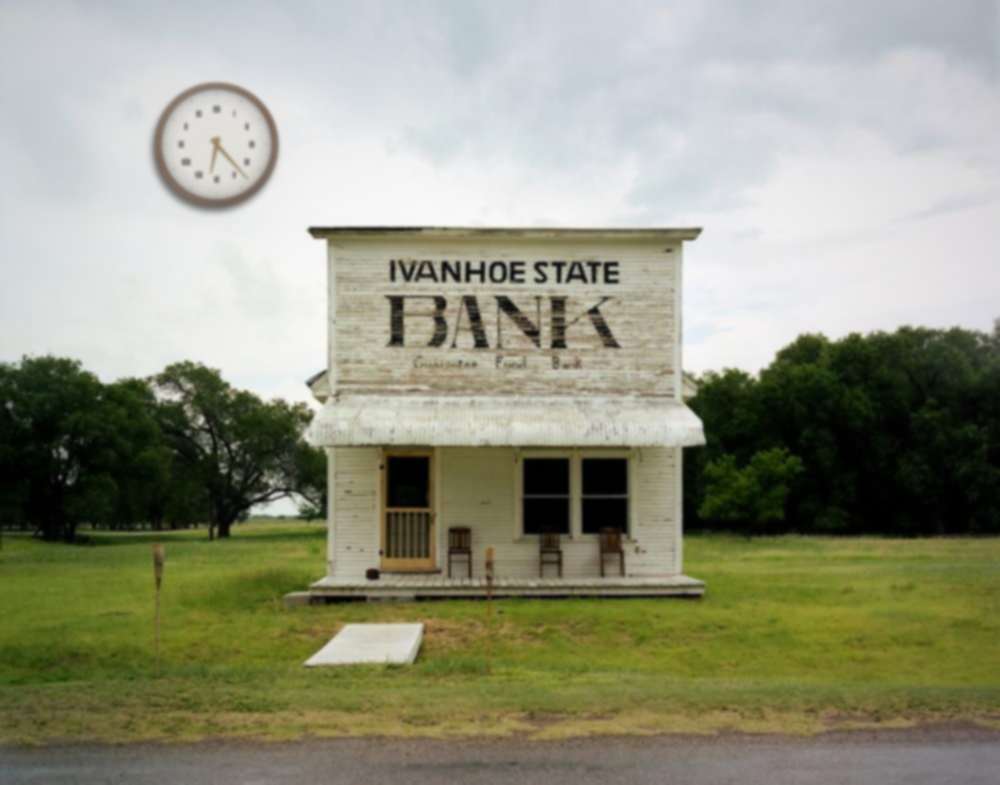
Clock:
6.23
